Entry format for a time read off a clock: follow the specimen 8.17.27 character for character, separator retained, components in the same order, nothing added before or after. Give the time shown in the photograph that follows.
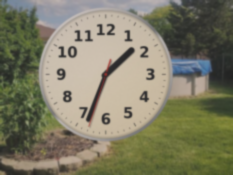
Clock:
1.33.33
